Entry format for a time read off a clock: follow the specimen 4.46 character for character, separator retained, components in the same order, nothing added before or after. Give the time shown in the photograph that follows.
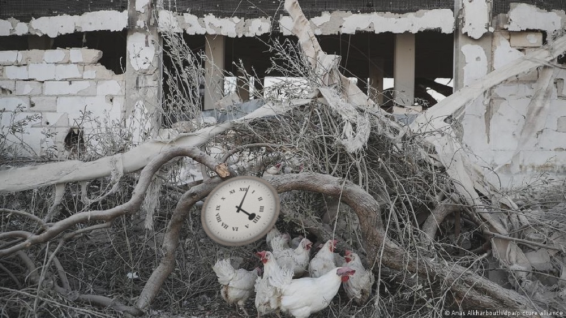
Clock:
4.02
